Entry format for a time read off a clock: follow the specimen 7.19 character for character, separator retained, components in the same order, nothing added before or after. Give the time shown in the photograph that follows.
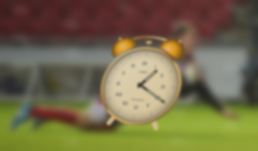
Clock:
1.20
